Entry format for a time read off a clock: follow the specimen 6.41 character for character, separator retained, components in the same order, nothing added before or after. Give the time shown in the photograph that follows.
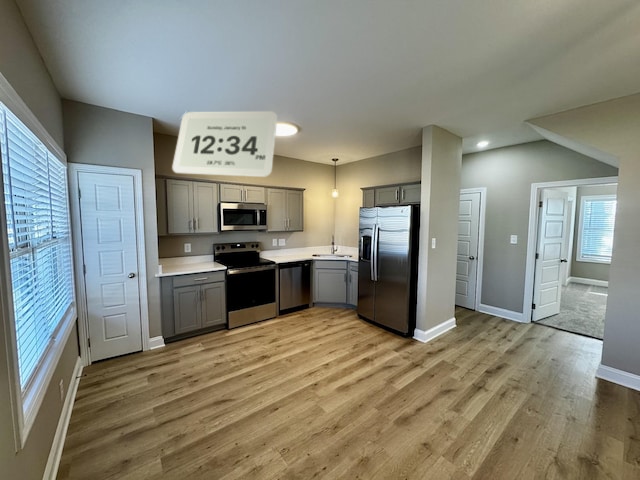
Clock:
12.34
